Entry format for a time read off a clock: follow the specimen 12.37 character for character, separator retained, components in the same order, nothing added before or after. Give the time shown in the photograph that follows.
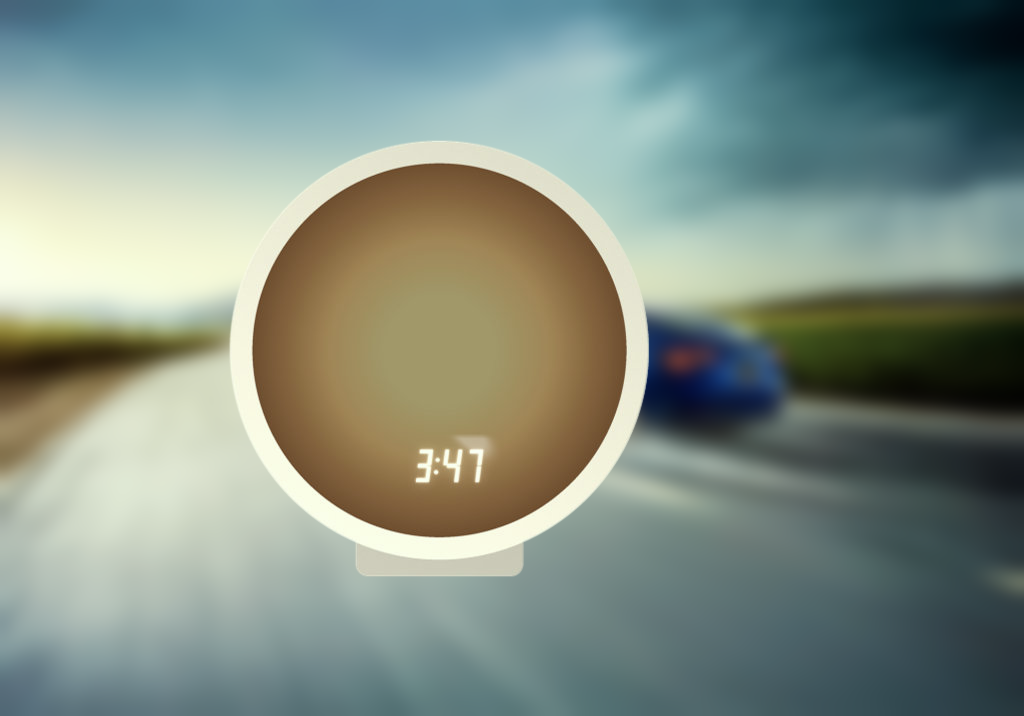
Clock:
3.47
